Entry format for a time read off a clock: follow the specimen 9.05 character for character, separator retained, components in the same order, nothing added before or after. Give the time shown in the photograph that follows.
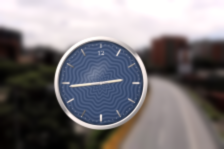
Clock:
2.44
